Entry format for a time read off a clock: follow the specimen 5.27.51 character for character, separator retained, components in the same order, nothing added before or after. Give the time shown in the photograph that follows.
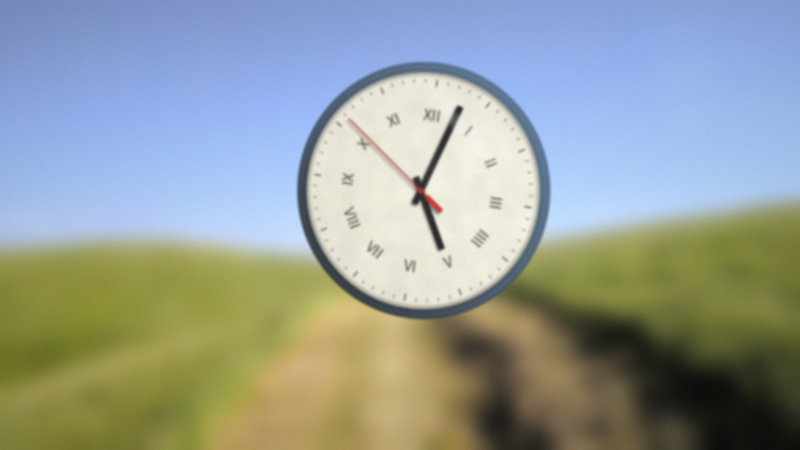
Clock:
5.02.51
